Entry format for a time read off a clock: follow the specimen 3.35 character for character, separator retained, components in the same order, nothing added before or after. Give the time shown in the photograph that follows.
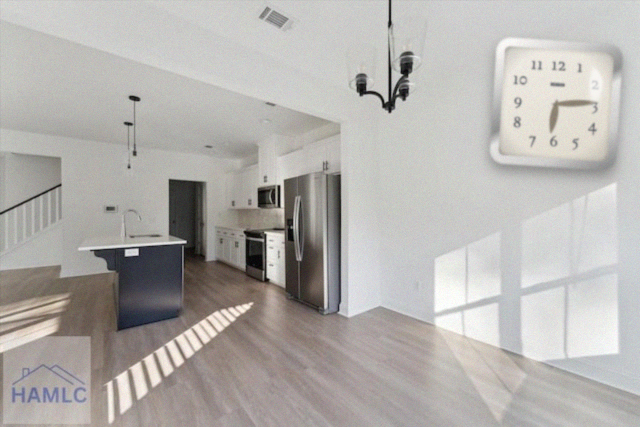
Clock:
6.14
